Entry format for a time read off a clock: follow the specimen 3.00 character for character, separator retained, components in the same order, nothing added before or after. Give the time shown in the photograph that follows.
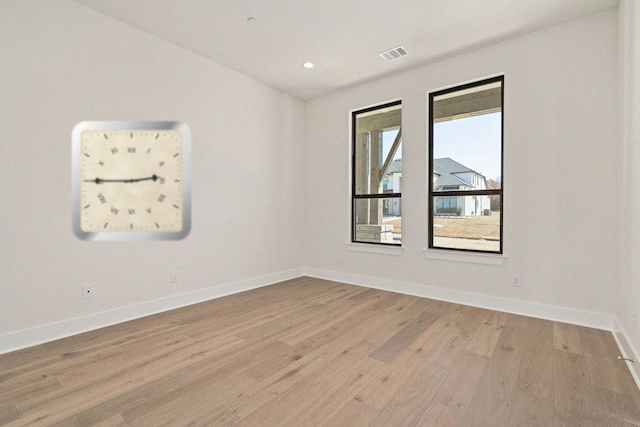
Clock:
2.45
